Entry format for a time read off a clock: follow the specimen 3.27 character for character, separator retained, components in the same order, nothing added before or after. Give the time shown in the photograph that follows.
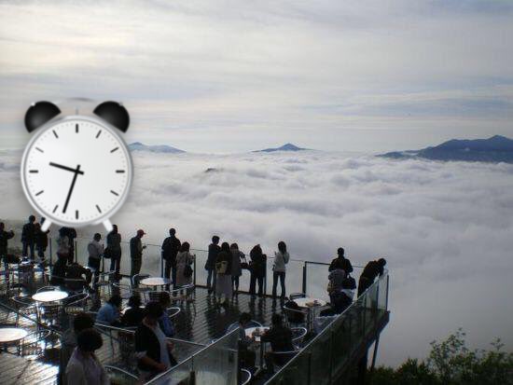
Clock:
9.33
